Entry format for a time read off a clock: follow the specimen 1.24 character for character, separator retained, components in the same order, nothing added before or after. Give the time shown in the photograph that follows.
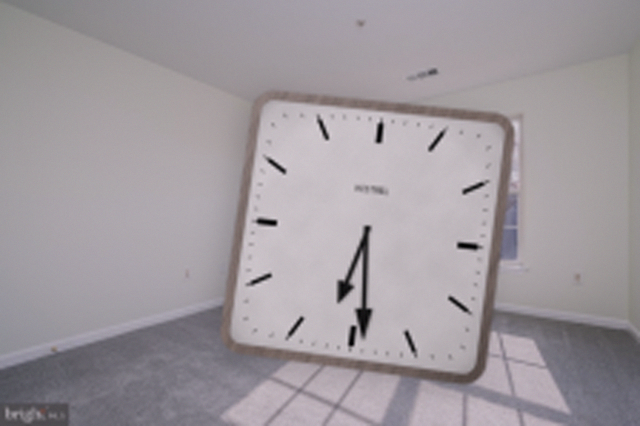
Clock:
6.29
